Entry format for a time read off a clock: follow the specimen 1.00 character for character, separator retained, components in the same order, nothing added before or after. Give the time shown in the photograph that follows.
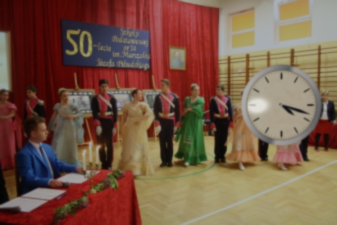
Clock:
4.18
